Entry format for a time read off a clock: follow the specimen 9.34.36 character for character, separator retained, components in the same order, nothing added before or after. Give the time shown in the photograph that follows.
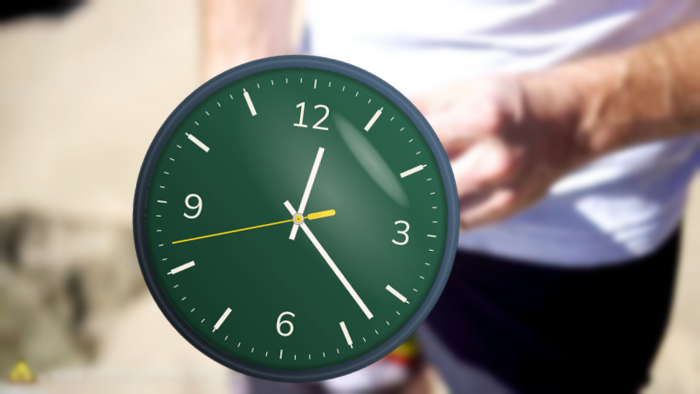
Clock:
12.22.42
